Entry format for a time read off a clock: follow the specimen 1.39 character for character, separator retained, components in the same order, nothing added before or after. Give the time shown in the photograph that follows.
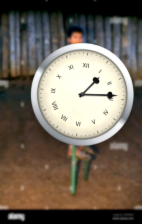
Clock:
1.14
